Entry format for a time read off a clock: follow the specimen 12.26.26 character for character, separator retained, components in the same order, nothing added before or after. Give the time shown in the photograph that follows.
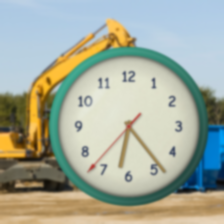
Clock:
6.23.37
